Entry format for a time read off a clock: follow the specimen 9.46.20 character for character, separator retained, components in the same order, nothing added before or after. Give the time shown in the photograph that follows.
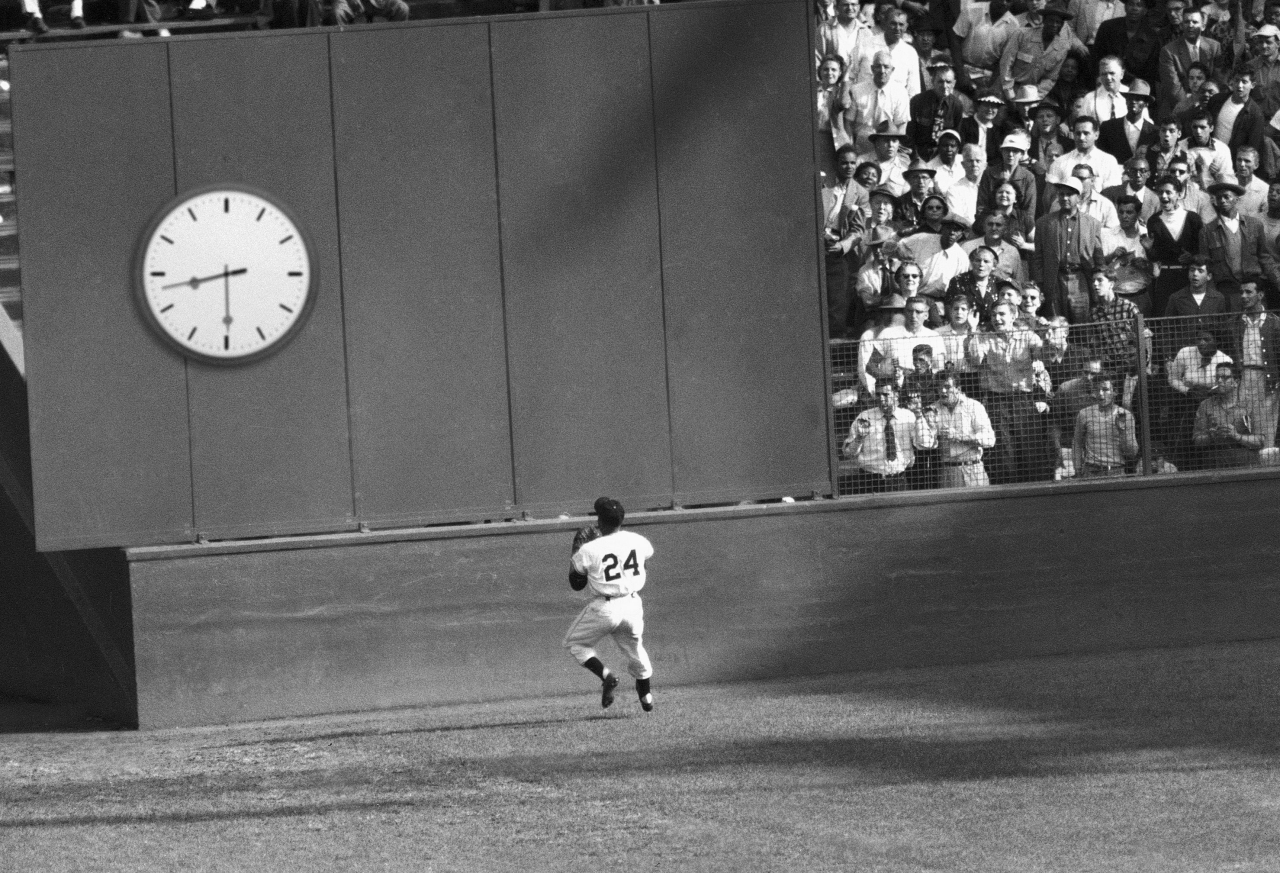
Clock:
8.29.43
